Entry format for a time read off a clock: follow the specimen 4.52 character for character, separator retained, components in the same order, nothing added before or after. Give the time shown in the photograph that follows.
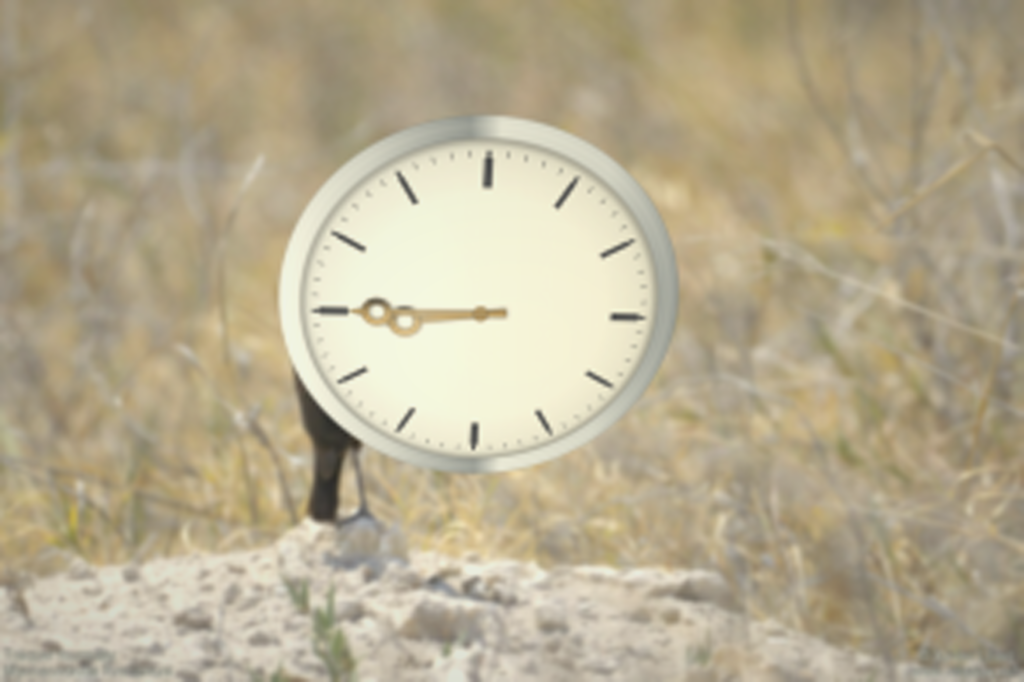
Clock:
8.45
